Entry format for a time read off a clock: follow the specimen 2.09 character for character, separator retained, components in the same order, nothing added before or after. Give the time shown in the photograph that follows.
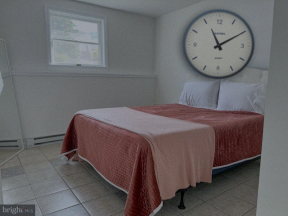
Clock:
11.10
